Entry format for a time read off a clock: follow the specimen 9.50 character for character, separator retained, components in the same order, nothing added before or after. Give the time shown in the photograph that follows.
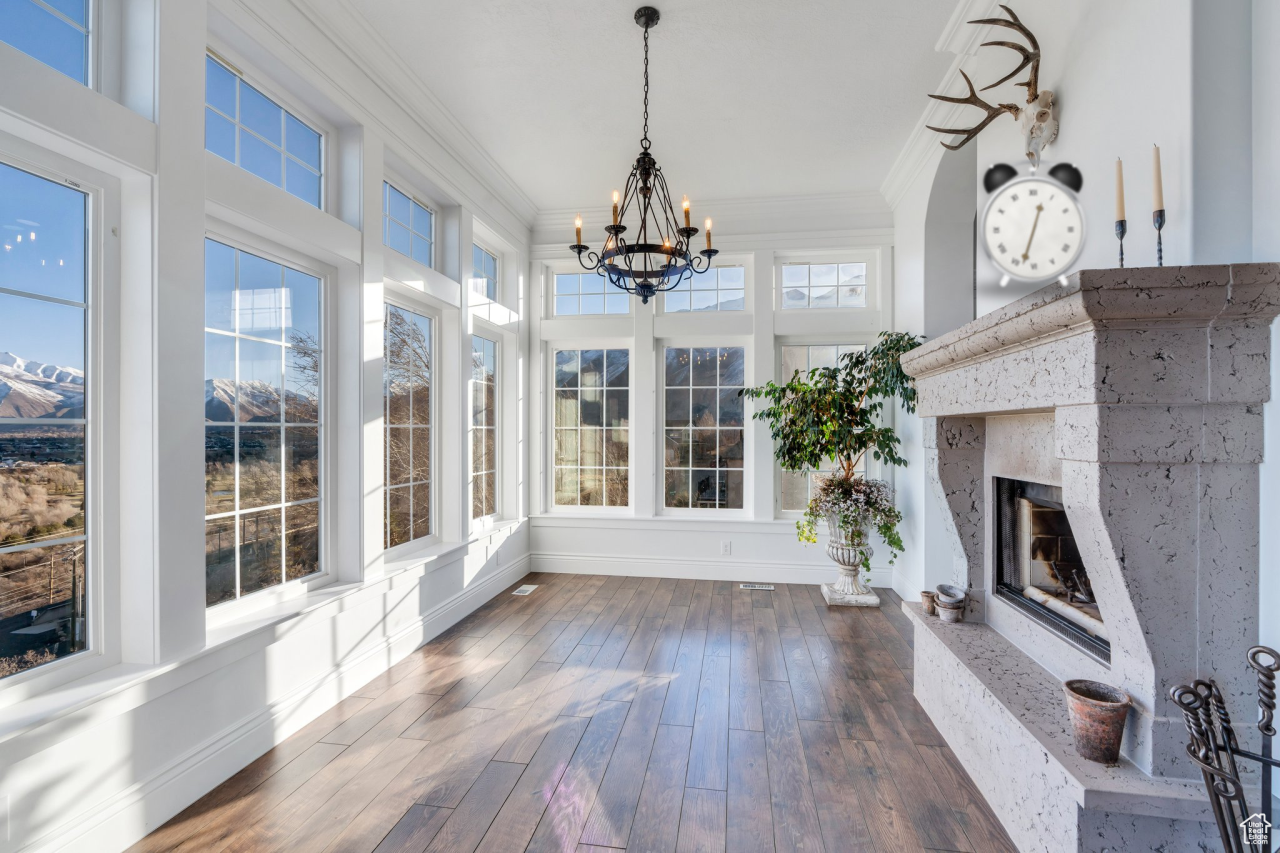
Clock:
12.33
